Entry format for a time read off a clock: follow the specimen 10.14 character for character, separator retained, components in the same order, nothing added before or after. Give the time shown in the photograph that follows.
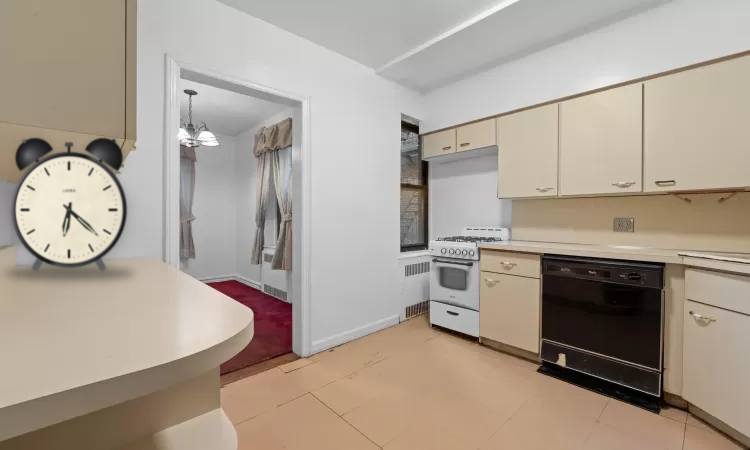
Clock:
6.22
